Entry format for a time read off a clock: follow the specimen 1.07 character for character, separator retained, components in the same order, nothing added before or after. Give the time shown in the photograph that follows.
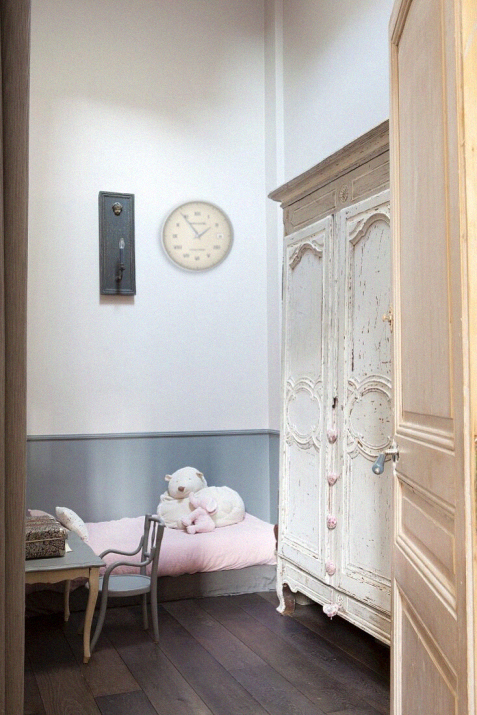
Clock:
1.54
